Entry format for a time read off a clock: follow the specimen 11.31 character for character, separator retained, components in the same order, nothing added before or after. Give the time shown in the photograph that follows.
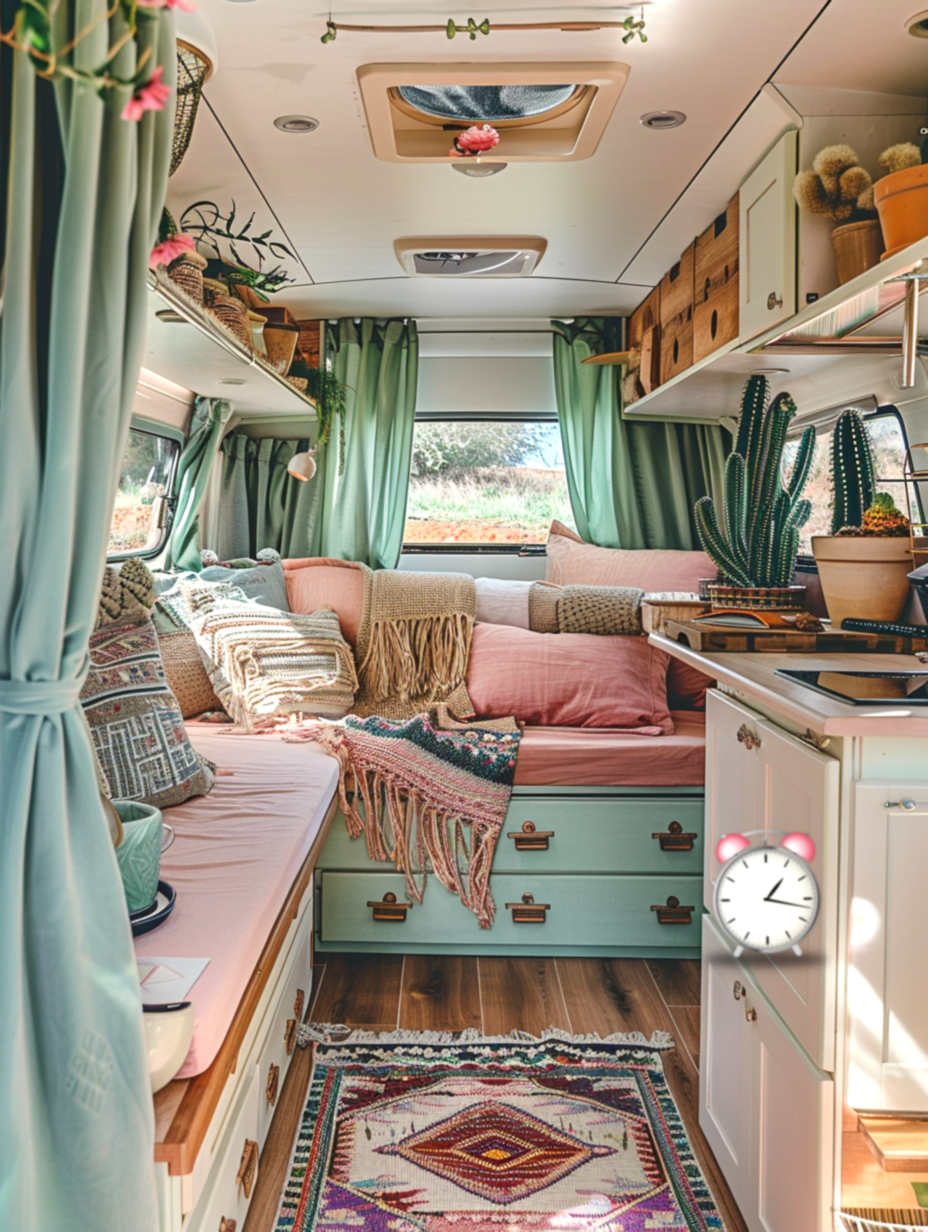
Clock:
1.17
